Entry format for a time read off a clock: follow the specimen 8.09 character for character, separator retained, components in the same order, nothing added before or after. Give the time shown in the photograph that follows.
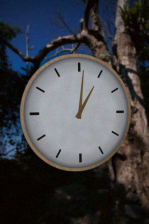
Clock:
1.01
